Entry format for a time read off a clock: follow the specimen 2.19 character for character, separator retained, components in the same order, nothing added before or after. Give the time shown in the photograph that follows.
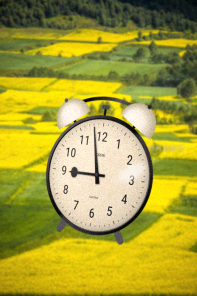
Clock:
8.58
